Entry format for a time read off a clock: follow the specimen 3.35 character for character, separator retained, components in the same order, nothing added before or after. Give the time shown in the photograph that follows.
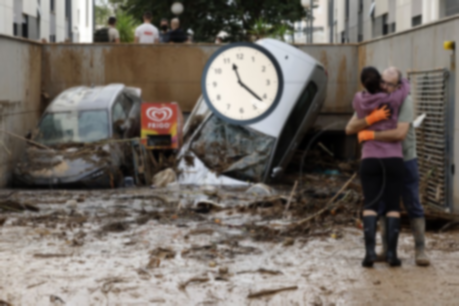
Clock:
11.22
